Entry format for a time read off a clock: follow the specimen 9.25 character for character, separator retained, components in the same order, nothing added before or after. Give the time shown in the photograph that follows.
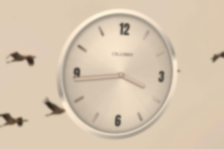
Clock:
3.44
